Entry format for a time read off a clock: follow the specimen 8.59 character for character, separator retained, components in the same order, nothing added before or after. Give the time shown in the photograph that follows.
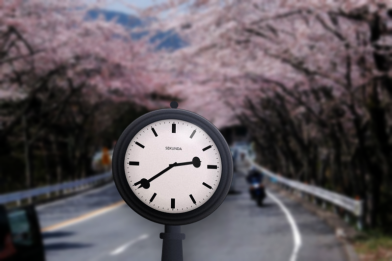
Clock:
2.39
